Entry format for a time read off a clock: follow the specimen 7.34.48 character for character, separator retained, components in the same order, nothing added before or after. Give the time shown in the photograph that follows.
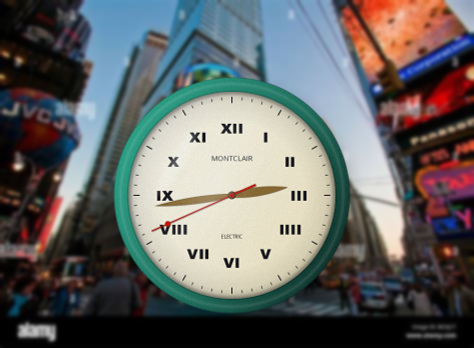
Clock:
2.43.41
